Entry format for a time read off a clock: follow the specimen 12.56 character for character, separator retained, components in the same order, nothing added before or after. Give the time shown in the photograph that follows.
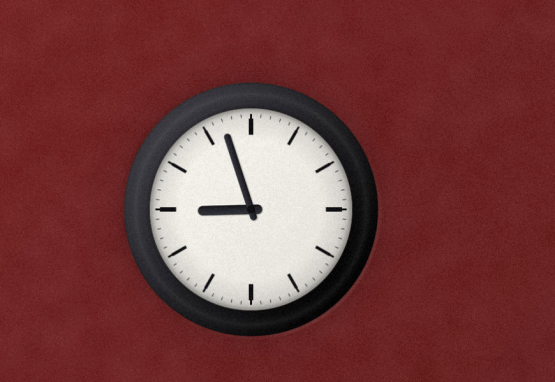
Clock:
8.57
